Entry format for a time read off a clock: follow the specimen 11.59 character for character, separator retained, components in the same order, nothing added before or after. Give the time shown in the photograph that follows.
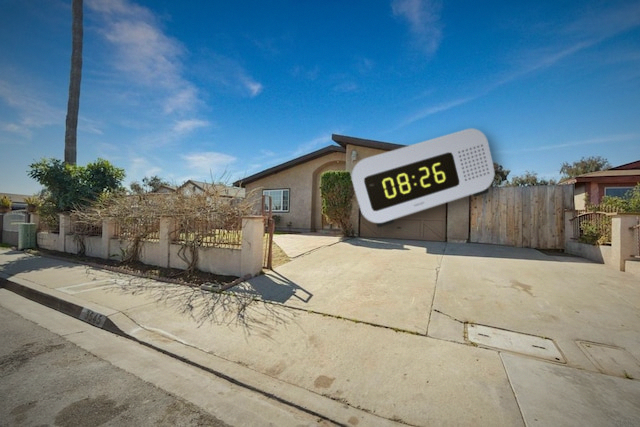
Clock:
8.26
